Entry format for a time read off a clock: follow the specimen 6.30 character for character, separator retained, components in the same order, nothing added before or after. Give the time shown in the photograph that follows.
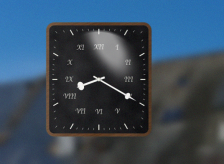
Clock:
8.20
